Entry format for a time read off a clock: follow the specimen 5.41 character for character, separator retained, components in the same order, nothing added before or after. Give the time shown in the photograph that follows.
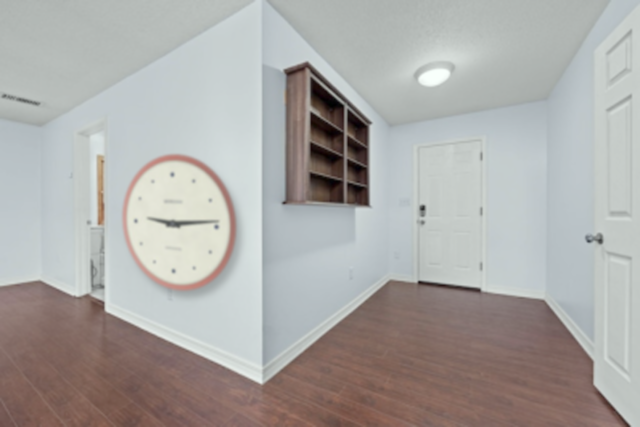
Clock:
9.14
